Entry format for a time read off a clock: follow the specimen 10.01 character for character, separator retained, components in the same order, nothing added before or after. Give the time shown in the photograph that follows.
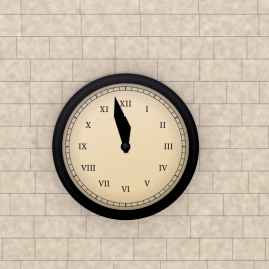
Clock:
11.58
